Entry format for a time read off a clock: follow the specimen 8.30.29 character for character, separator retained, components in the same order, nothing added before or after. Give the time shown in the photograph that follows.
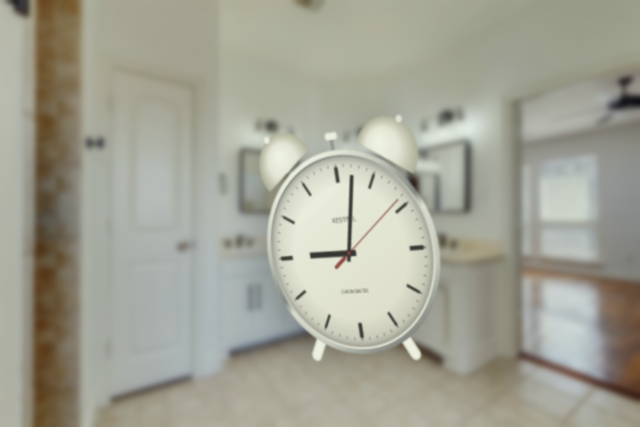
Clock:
9.02.09
